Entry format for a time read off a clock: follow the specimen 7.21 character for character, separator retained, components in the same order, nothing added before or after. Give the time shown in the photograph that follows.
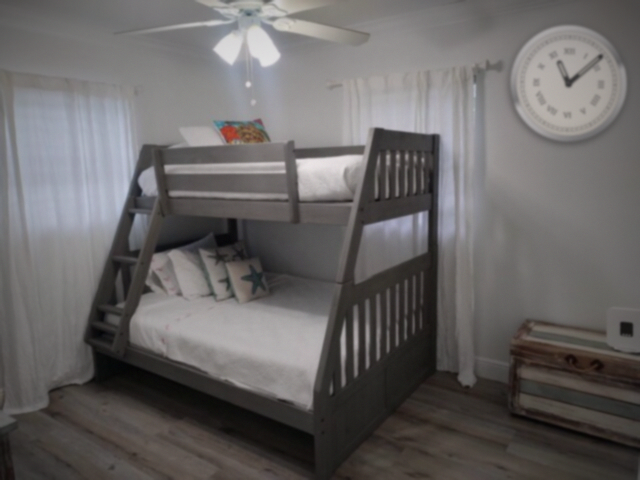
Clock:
11.08
